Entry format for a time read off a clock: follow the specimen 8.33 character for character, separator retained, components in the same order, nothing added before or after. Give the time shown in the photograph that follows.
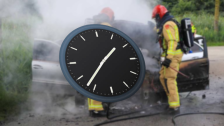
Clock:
1.37
